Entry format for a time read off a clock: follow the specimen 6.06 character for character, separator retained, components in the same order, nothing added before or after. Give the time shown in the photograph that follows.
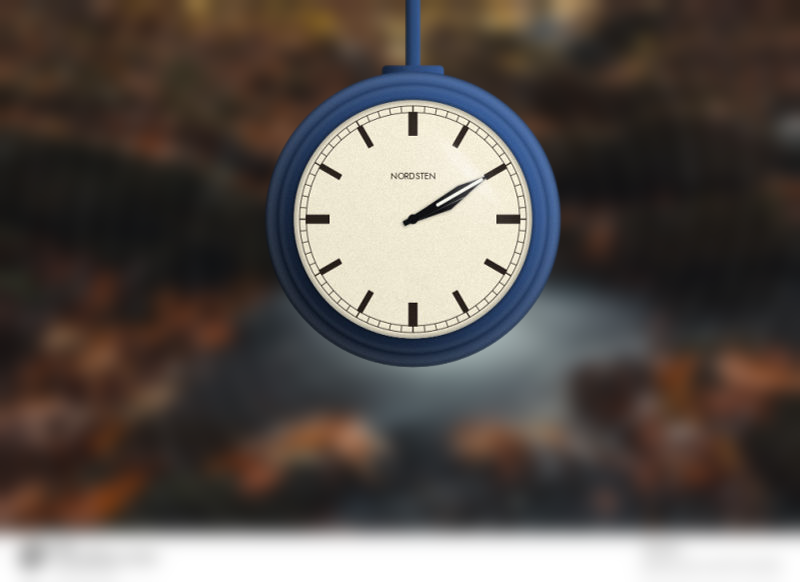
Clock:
2.10
